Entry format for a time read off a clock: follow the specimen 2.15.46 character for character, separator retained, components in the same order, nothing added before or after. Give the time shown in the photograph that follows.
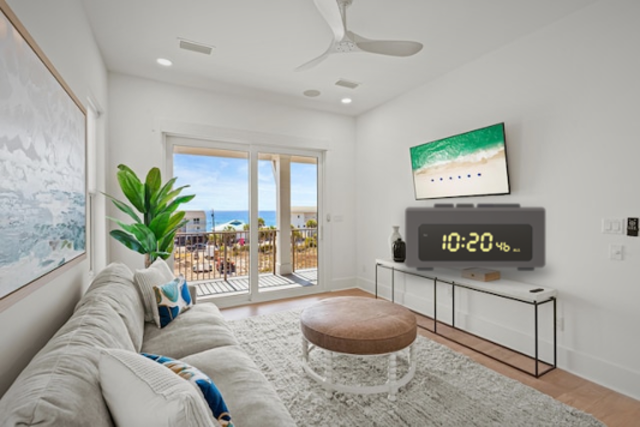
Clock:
10.20.46
